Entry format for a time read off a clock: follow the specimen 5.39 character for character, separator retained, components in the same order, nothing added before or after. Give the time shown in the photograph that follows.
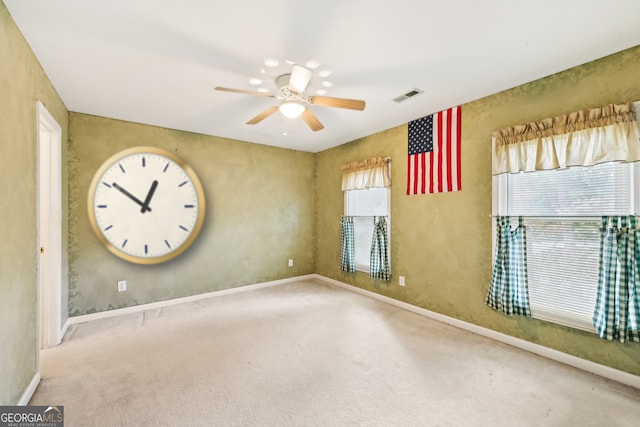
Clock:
12.51
